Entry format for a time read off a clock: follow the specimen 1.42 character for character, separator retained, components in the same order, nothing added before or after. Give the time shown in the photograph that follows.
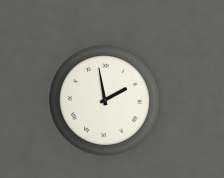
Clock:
1.58
